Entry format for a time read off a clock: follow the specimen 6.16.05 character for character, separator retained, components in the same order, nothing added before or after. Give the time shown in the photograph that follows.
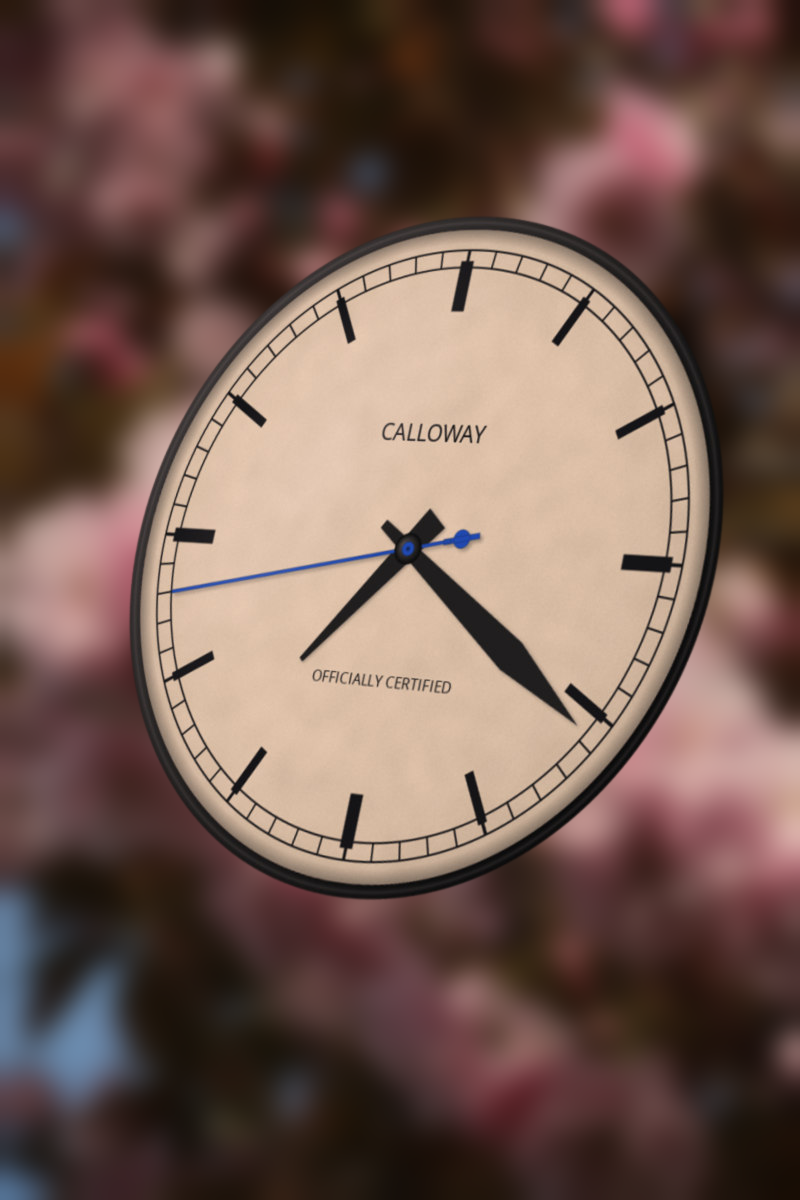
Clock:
7.20.43
